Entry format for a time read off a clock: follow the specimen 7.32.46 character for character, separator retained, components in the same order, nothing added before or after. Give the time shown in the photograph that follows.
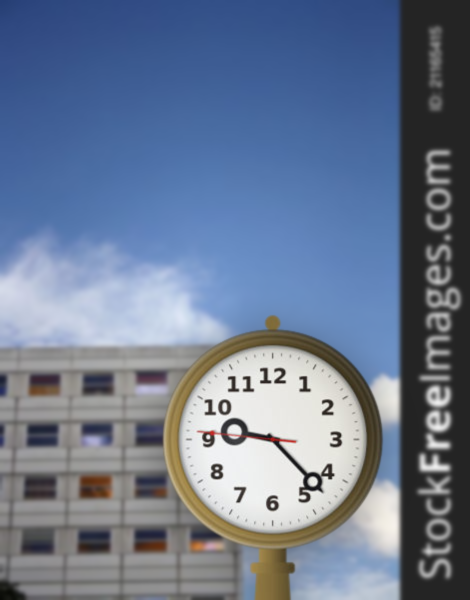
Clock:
9.22.46
